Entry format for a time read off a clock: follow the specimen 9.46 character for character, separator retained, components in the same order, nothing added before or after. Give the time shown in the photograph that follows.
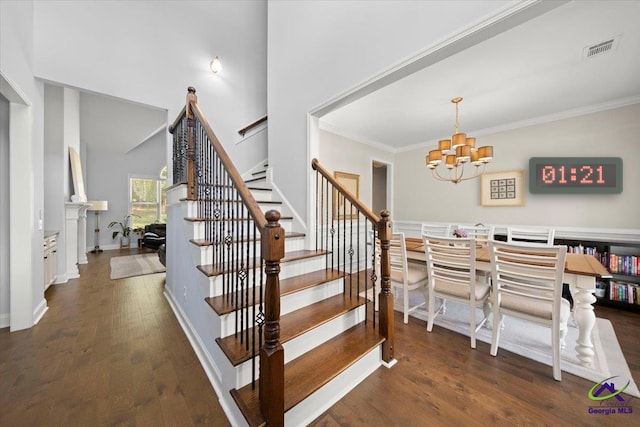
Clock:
1.21
